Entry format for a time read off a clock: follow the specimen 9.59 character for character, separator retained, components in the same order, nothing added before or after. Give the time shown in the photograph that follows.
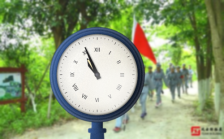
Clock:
10.56
